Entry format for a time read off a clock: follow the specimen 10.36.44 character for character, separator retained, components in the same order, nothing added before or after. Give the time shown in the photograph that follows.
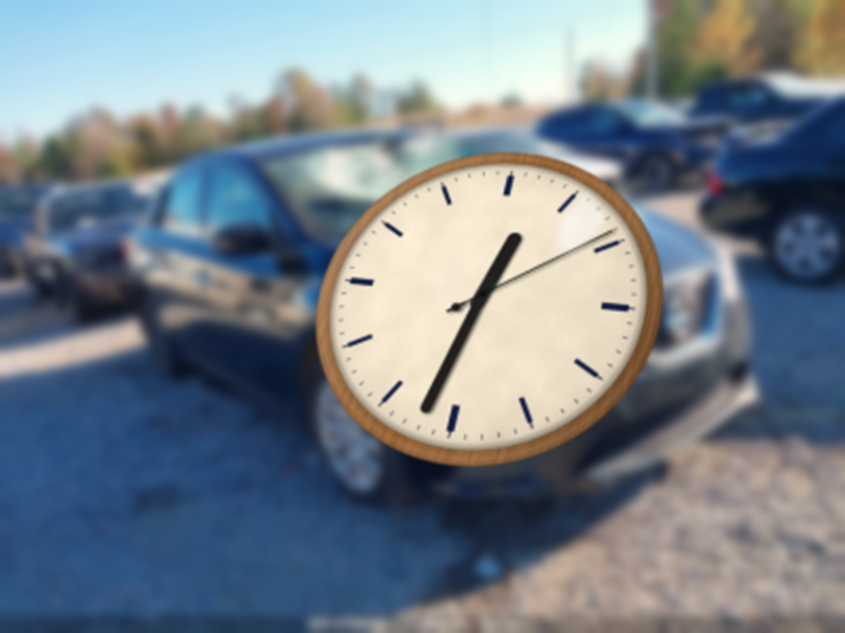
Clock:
12.32.09
